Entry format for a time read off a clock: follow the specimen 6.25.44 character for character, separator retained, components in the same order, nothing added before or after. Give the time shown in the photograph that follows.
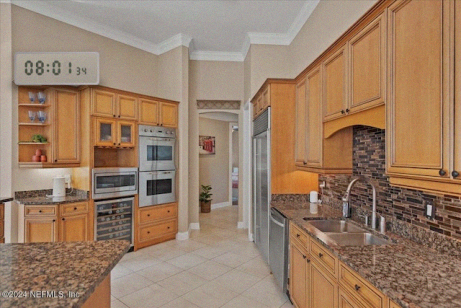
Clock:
8.01.34
